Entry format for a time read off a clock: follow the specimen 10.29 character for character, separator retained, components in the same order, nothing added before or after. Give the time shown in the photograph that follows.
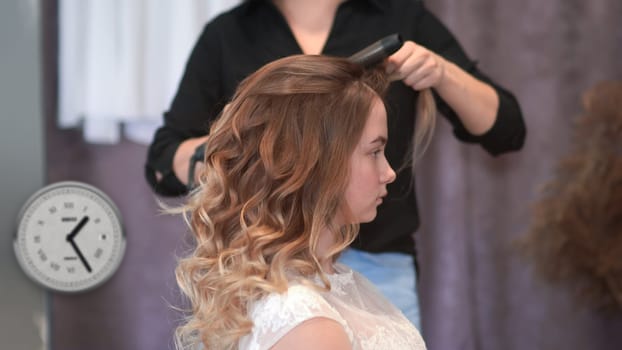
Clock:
1.25
